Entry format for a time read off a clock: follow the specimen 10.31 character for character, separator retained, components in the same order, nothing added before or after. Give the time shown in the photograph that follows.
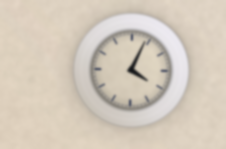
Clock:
4.04
